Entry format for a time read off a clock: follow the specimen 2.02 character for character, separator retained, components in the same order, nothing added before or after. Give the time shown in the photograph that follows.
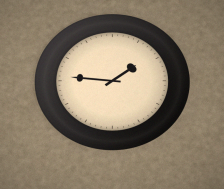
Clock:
1.46
